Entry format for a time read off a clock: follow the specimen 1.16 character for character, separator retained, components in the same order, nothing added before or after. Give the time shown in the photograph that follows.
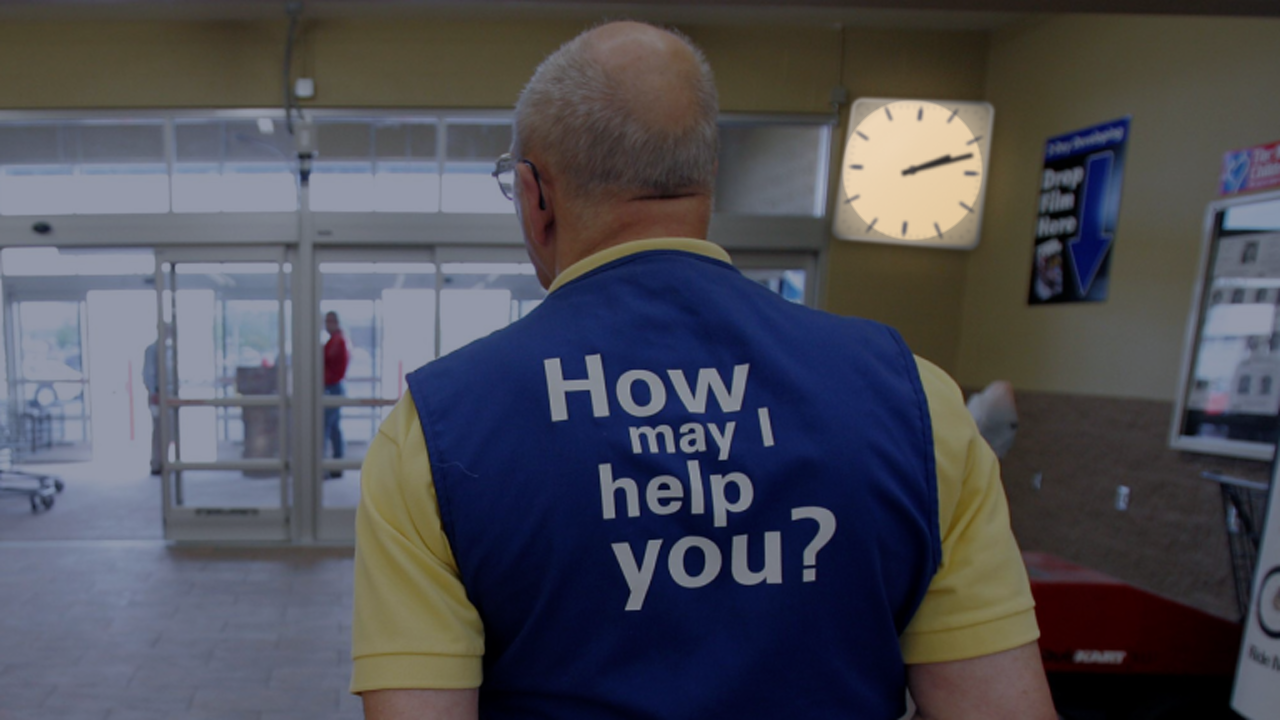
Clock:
2.12
